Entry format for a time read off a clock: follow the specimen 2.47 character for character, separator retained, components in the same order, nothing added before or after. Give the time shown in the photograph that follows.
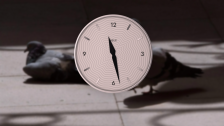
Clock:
11.28
